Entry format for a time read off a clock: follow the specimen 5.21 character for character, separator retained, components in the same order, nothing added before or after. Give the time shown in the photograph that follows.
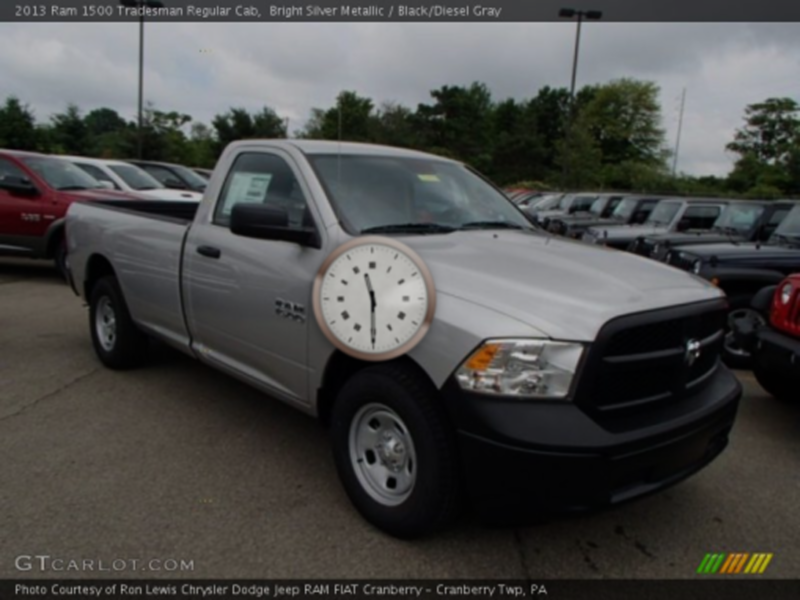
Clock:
11.30
